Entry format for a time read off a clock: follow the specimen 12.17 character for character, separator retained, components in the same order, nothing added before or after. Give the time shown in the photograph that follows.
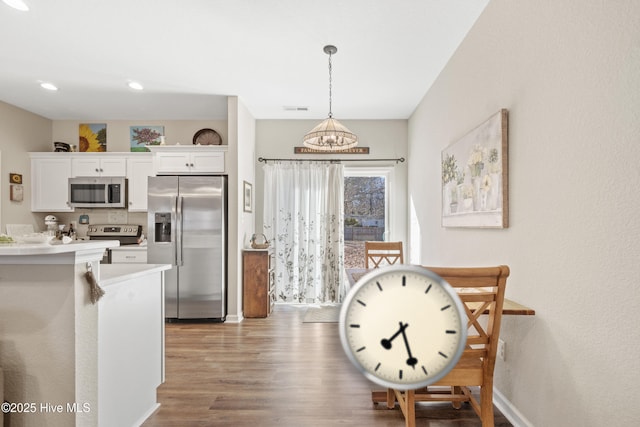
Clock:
7.27
